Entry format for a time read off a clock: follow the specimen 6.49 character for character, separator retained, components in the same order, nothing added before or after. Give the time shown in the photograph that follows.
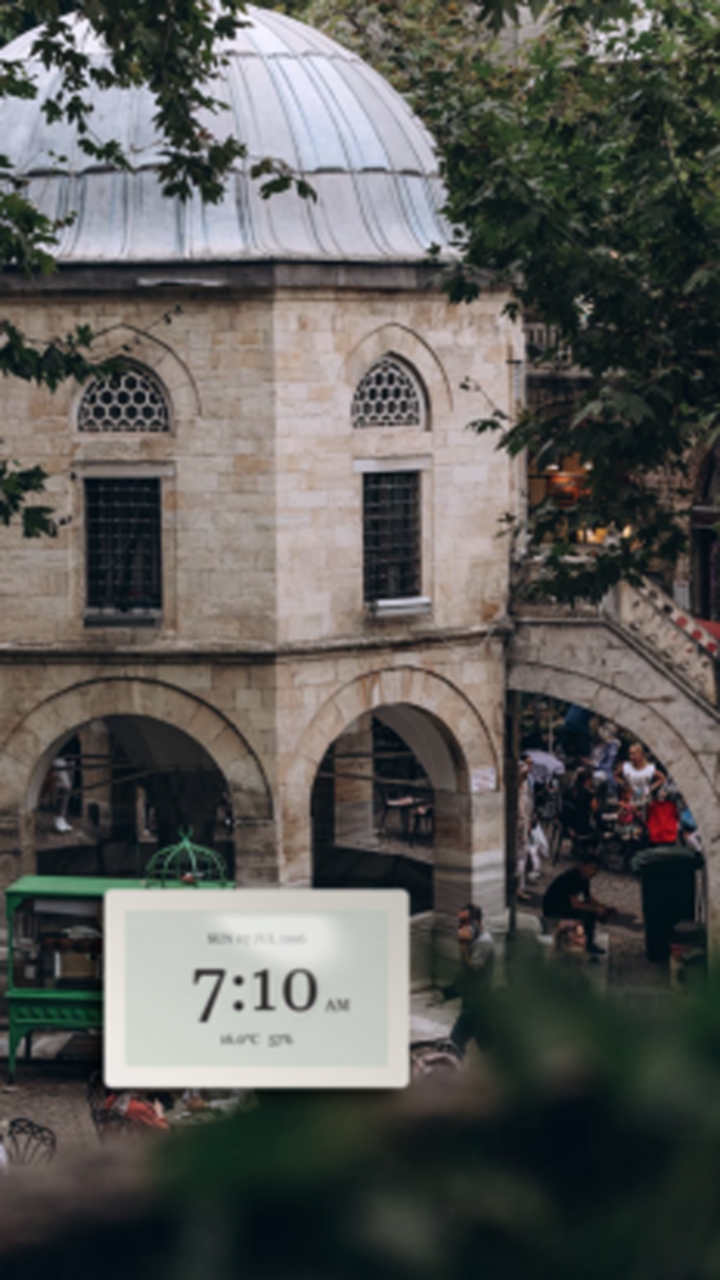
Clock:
7.10
